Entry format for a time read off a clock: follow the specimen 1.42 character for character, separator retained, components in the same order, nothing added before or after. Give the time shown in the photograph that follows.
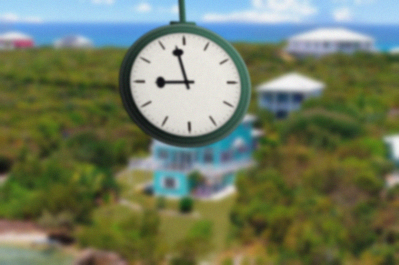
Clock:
8.58
